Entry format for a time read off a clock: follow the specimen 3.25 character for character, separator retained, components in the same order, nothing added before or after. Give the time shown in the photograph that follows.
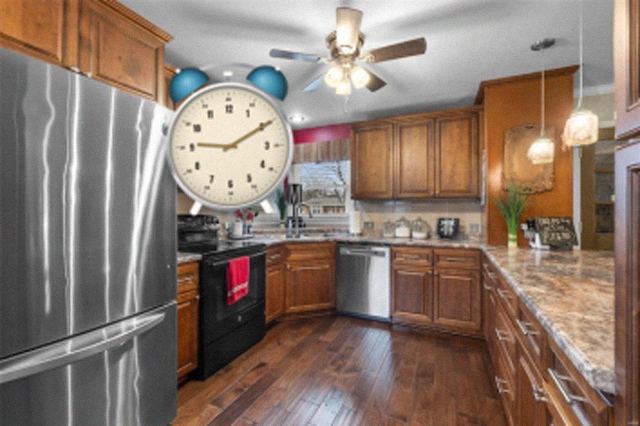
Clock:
9.10
